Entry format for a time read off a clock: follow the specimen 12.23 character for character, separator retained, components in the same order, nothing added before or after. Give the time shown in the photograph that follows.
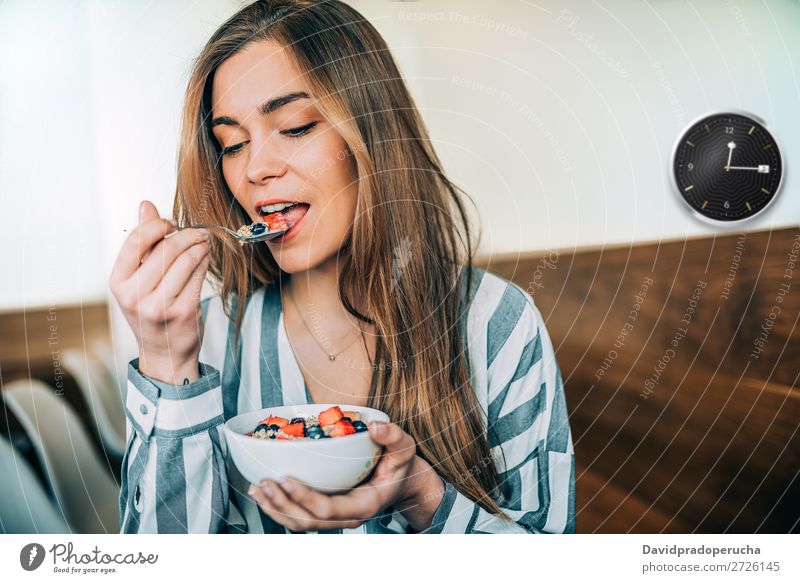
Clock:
12.15
